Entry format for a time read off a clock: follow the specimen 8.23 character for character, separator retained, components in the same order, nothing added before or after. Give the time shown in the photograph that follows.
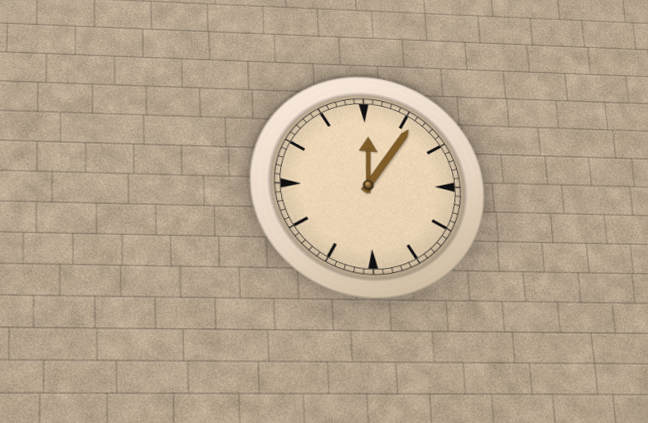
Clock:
12.06
